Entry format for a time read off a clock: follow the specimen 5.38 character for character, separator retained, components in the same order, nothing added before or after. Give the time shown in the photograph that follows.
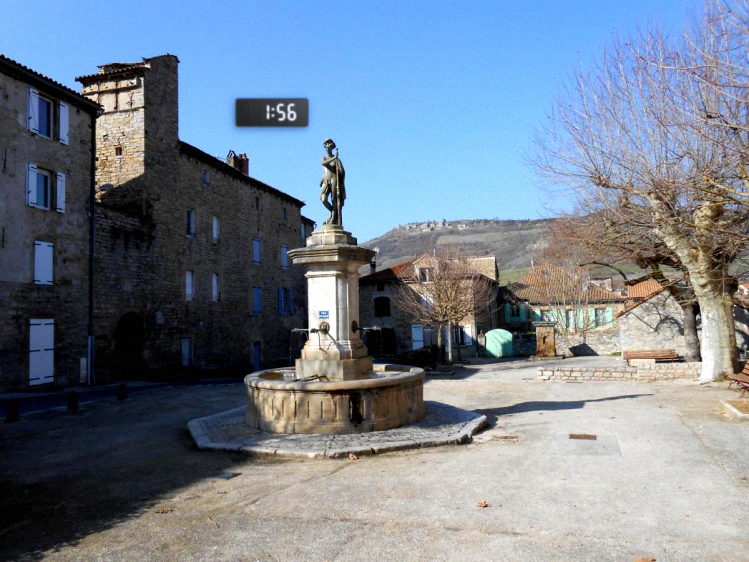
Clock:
1.56
